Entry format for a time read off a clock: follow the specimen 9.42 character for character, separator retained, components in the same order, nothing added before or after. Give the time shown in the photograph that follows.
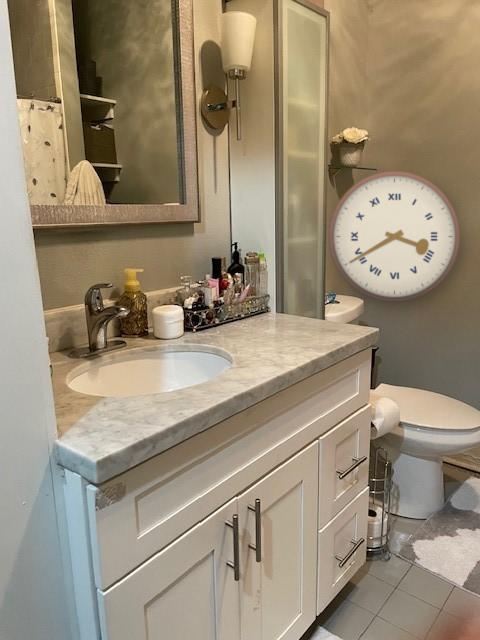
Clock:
3.40
